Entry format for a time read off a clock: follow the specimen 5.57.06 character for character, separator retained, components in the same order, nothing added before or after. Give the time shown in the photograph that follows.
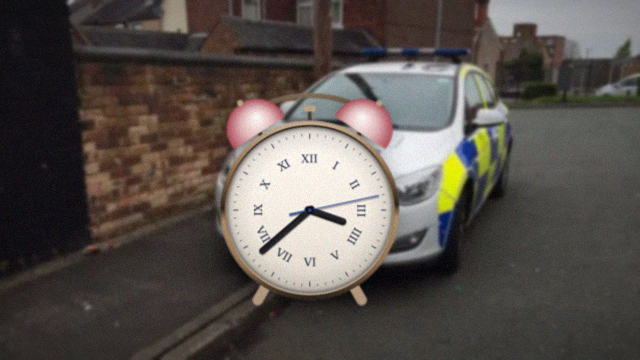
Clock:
3.38.13
